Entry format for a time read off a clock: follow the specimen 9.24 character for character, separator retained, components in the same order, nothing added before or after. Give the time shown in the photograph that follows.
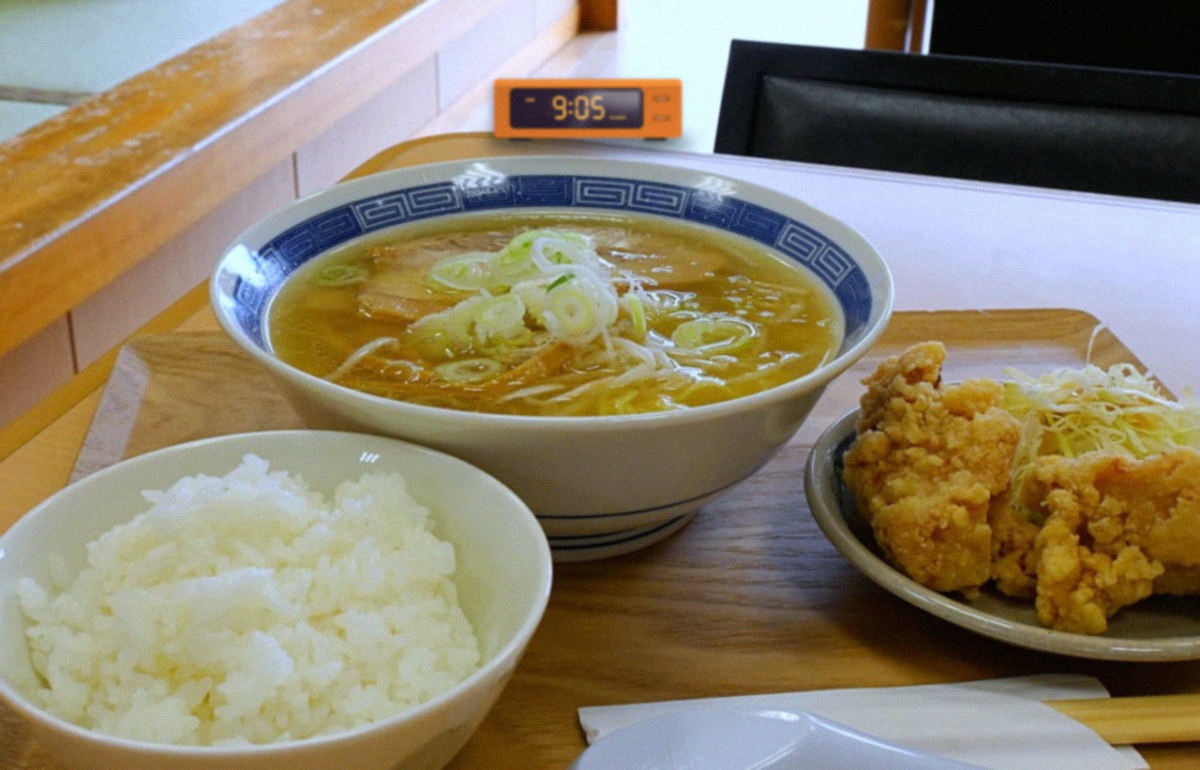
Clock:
9.05
